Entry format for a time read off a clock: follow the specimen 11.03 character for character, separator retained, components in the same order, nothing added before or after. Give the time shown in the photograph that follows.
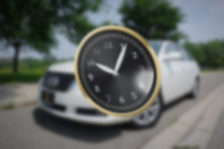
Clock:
10.06
